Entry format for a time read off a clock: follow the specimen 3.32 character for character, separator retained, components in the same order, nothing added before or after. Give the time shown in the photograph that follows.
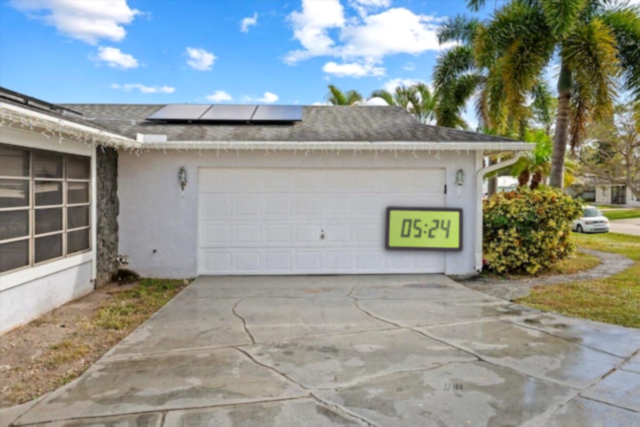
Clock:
5.24
